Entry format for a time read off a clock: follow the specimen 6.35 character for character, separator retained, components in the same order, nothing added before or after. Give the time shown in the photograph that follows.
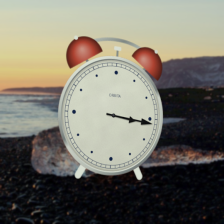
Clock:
3.16
